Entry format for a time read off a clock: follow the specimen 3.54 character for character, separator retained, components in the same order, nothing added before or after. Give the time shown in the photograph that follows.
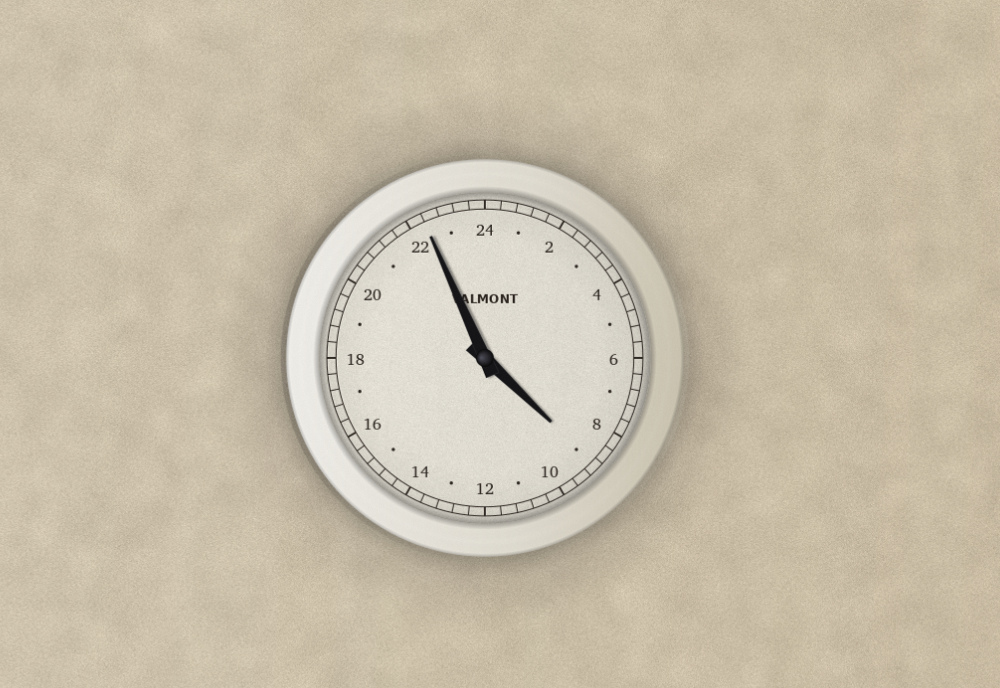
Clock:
8.56
